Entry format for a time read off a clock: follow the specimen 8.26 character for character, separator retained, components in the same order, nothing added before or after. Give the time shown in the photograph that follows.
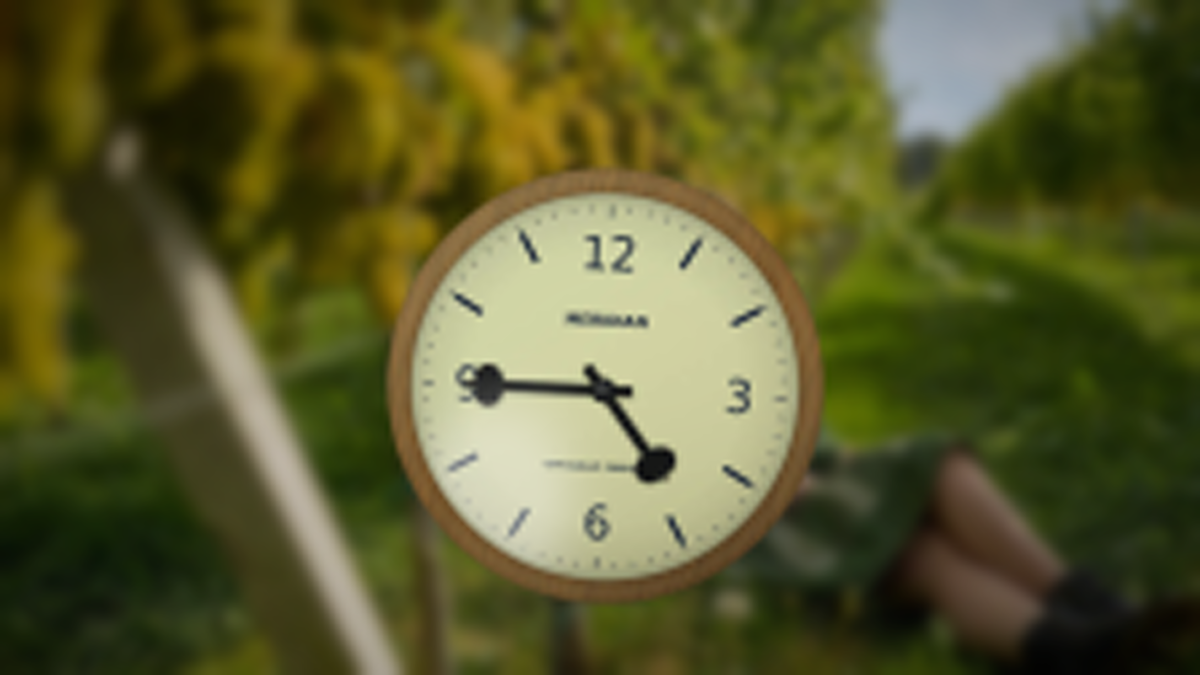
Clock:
4.45
